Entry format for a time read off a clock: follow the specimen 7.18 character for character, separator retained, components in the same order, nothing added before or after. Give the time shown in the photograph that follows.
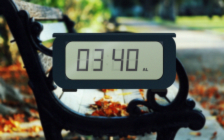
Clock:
3.40
